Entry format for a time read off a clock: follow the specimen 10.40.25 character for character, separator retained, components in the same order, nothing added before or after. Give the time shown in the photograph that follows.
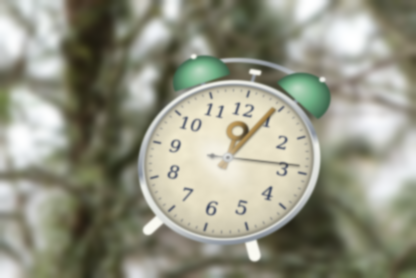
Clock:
12.04.14
